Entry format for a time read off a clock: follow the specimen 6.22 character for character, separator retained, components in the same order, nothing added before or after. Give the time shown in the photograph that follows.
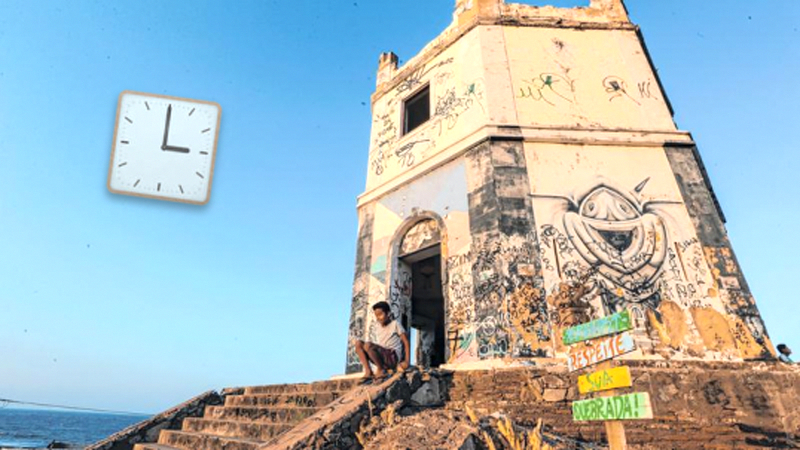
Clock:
3.00
